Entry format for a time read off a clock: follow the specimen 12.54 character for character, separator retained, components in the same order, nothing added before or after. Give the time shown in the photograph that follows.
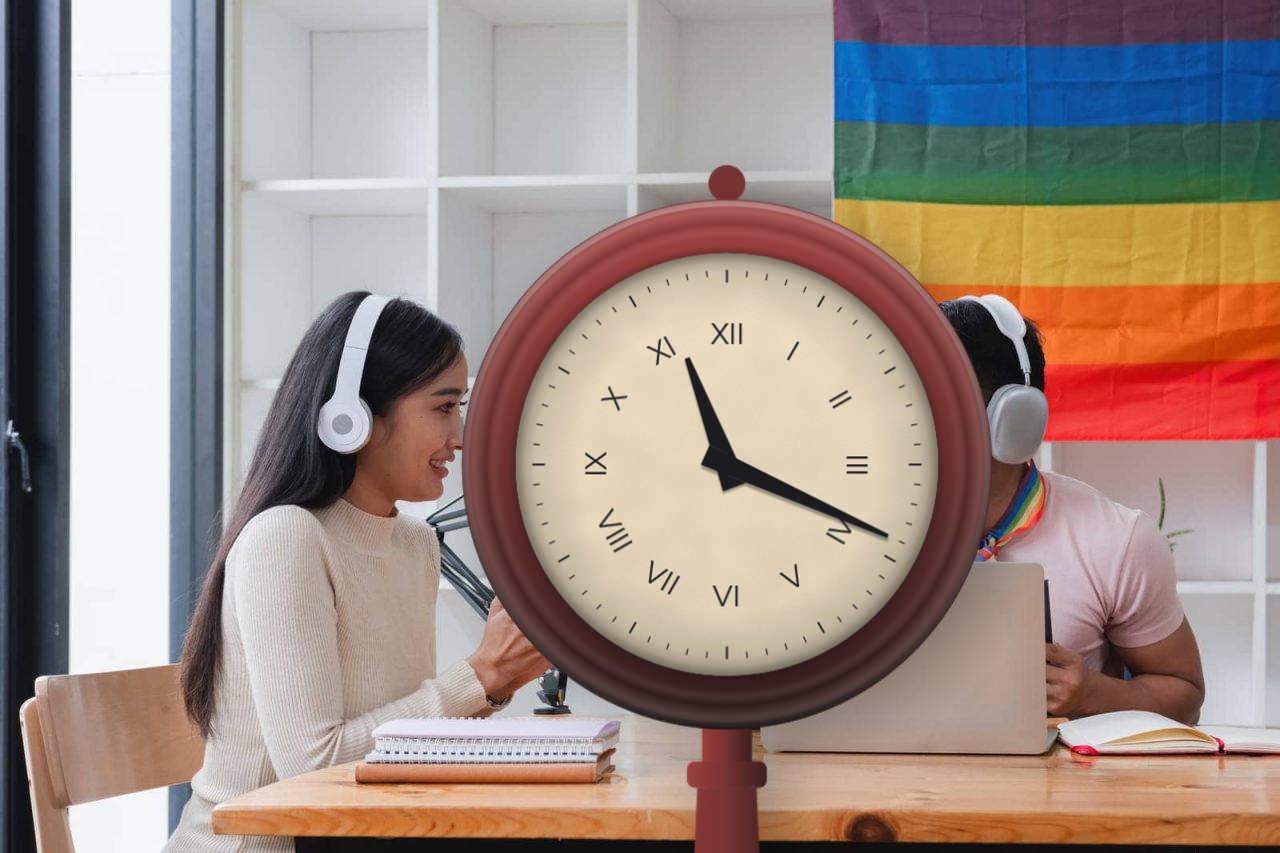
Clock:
11.19
